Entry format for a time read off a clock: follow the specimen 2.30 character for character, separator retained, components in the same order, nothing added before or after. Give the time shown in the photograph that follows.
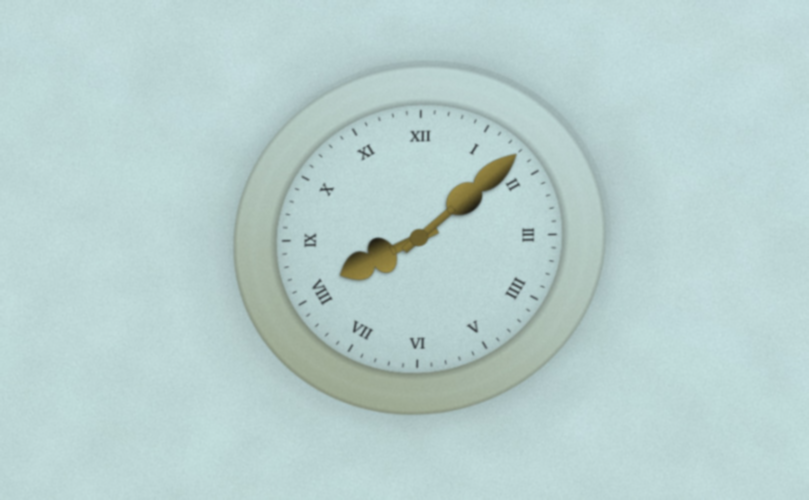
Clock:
8.08
